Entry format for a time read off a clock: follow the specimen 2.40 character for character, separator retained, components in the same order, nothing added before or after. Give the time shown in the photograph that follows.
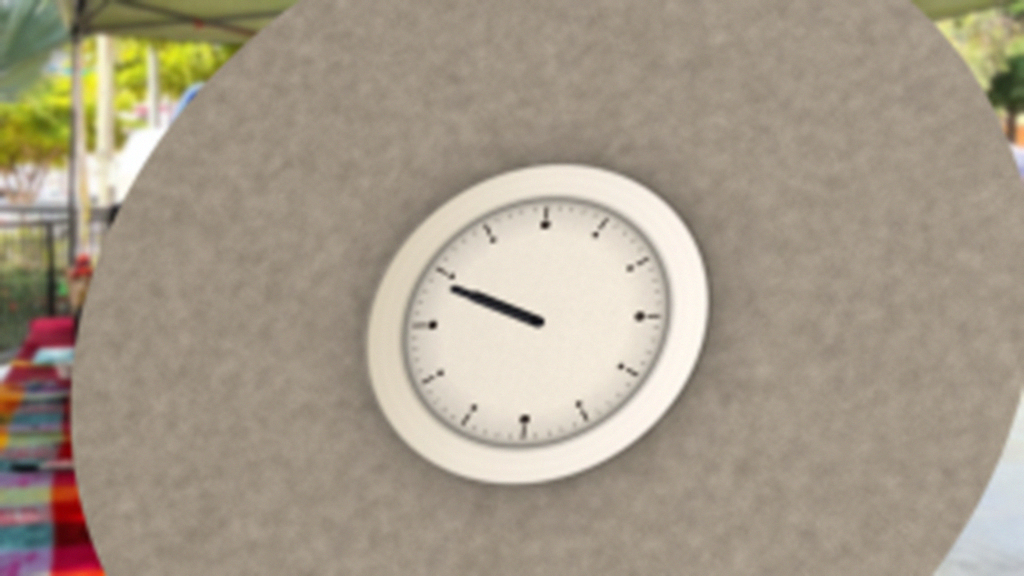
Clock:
9.49
